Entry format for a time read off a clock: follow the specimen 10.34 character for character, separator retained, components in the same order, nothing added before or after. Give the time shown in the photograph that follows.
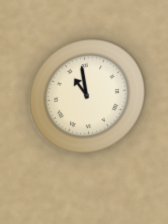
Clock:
10.59
